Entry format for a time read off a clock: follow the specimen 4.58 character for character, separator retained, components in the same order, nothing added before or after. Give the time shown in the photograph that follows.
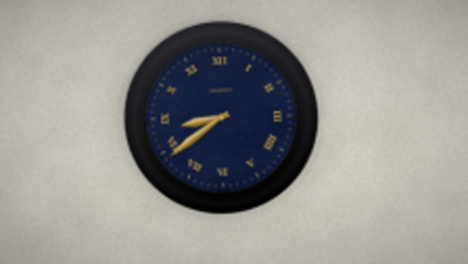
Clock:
8.39
